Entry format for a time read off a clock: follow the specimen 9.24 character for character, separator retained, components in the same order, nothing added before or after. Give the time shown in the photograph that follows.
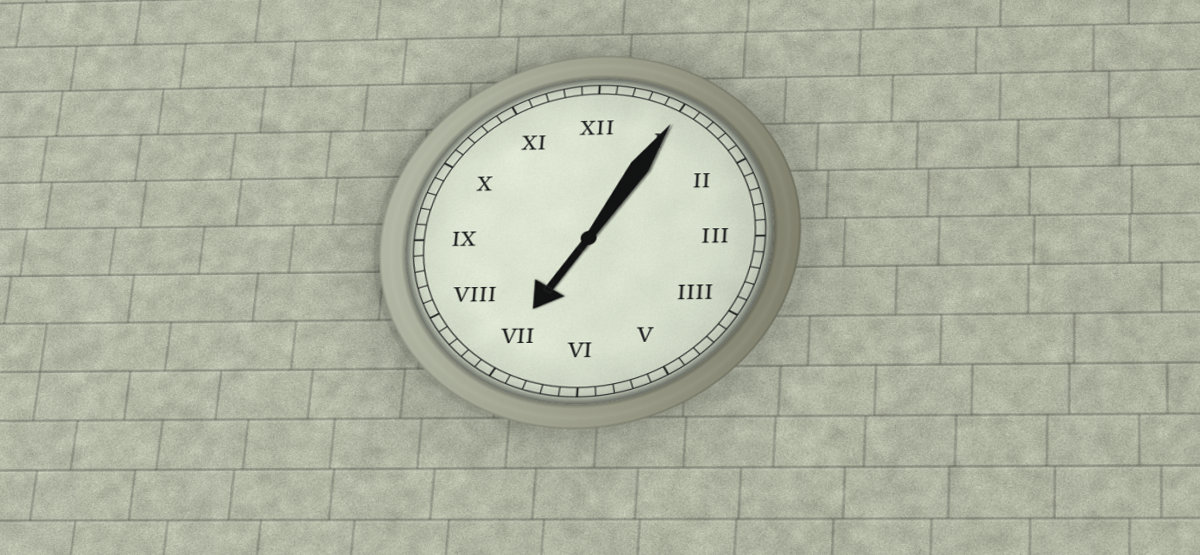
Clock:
7.05
